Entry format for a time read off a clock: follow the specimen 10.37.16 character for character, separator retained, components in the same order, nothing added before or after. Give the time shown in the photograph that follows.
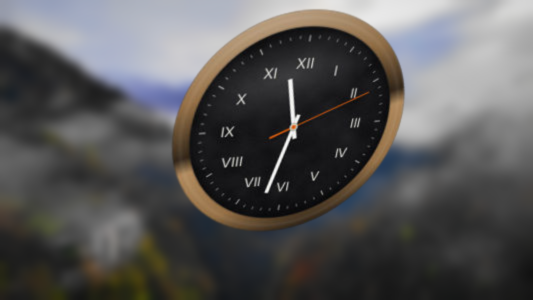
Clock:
11.32.11
